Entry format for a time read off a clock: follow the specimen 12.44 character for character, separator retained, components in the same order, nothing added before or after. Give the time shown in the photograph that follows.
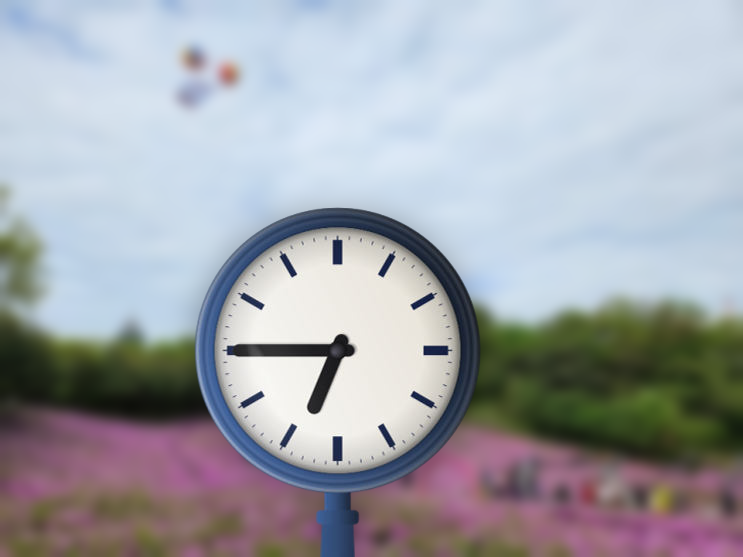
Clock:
6.45
